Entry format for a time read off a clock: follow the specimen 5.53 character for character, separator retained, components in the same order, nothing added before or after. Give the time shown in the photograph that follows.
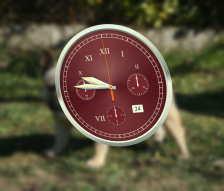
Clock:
9.46
